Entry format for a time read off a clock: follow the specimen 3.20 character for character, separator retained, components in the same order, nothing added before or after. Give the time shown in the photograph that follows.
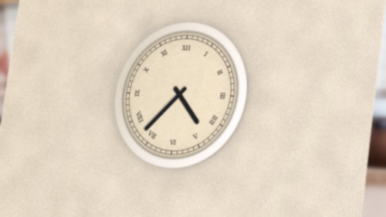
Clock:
4.37
